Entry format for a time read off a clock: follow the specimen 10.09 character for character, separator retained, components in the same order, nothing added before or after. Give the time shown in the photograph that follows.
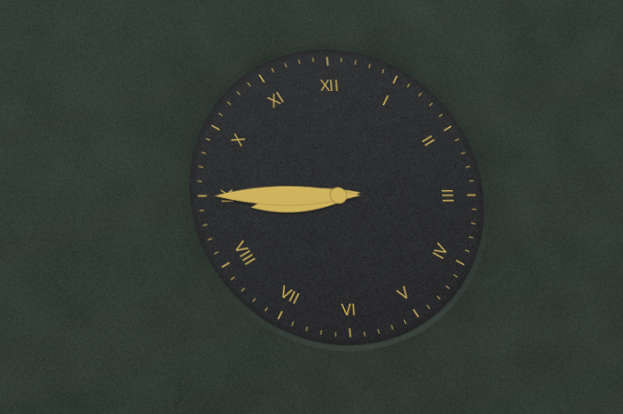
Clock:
8.45
